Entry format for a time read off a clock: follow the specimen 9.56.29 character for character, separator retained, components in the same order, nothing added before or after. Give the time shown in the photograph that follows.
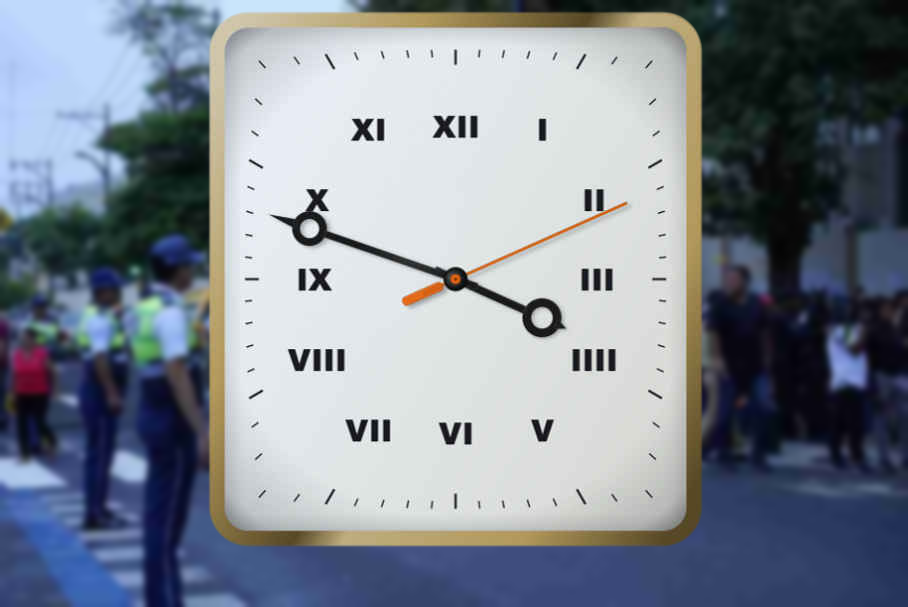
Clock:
3.48.11
